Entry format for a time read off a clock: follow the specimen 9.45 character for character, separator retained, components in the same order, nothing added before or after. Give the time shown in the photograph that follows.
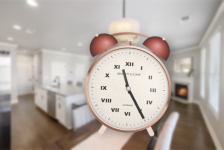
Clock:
11.25
